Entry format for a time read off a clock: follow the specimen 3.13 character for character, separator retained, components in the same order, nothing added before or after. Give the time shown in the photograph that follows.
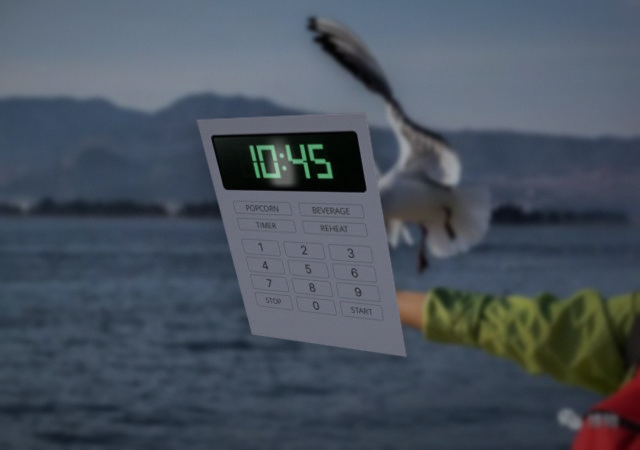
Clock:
10.45
